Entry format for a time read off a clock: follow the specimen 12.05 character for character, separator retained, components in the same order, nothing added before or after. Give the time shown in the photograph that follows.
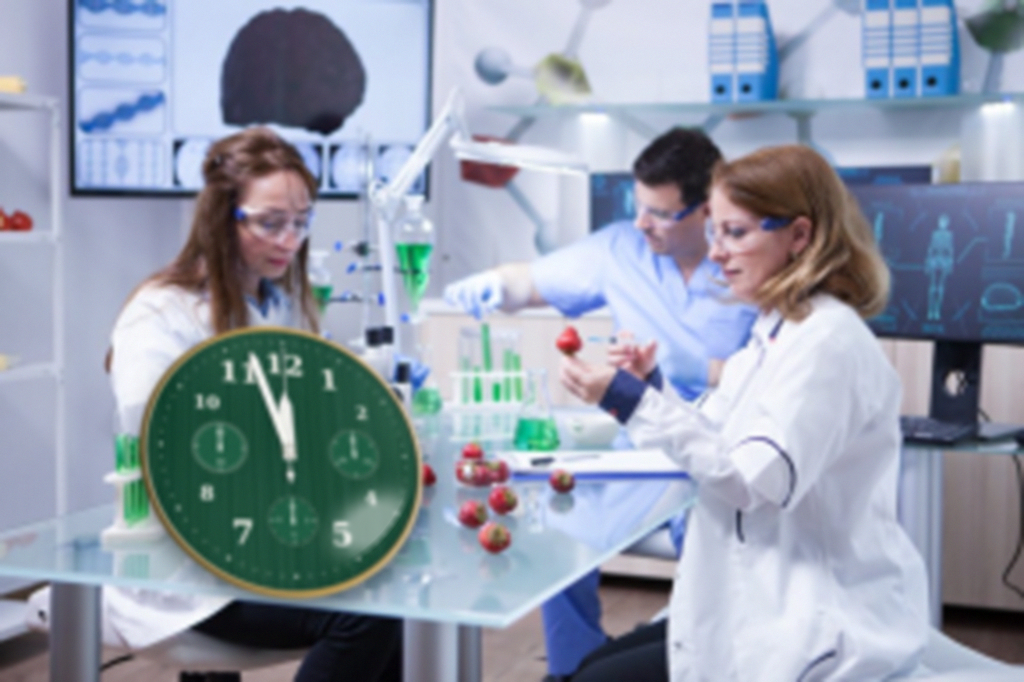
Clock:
11.57
